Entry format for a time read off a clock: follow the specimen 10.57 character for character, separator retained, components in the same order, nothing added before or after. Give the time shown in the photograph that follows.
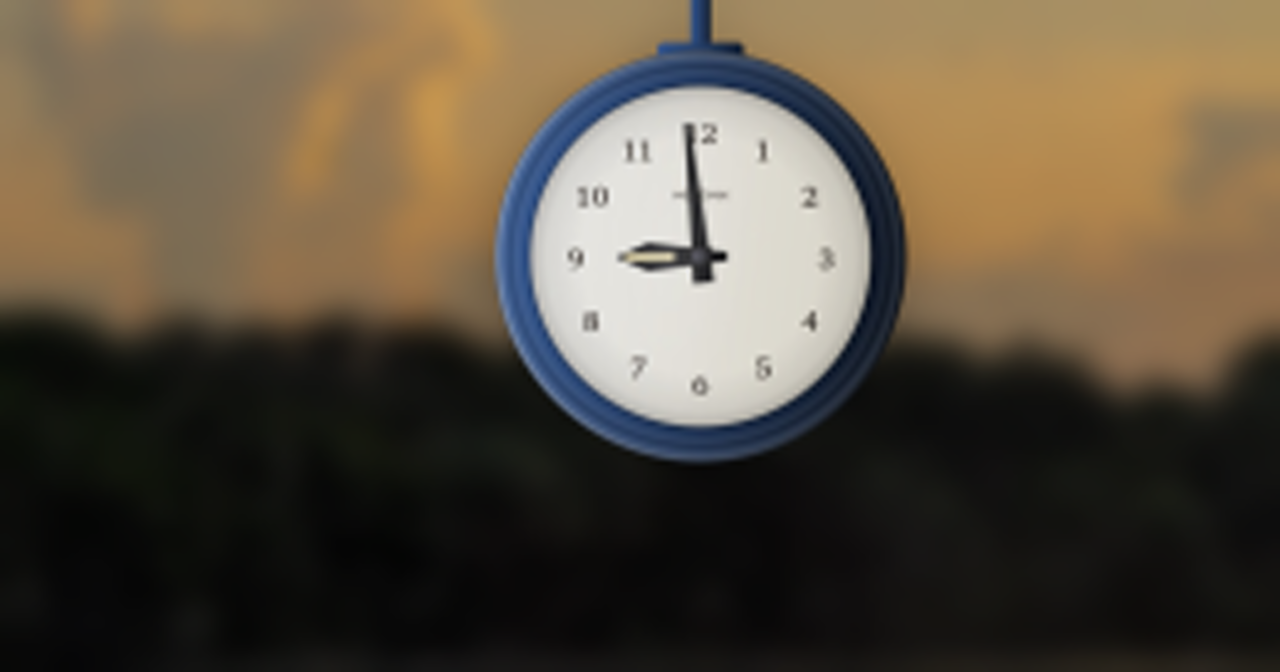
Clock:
8.59
